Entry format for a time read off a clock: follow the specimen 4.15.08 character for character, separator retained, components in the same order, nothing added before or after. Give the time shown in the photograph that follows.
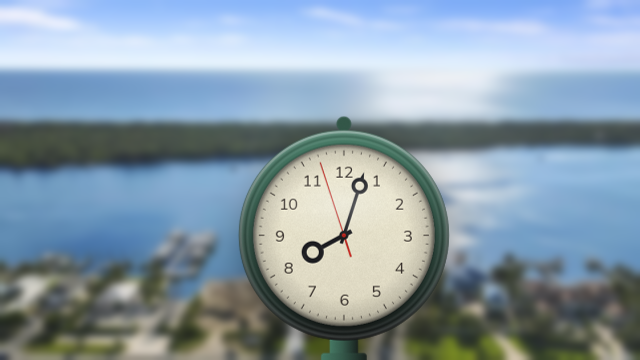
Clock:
8.02.57
